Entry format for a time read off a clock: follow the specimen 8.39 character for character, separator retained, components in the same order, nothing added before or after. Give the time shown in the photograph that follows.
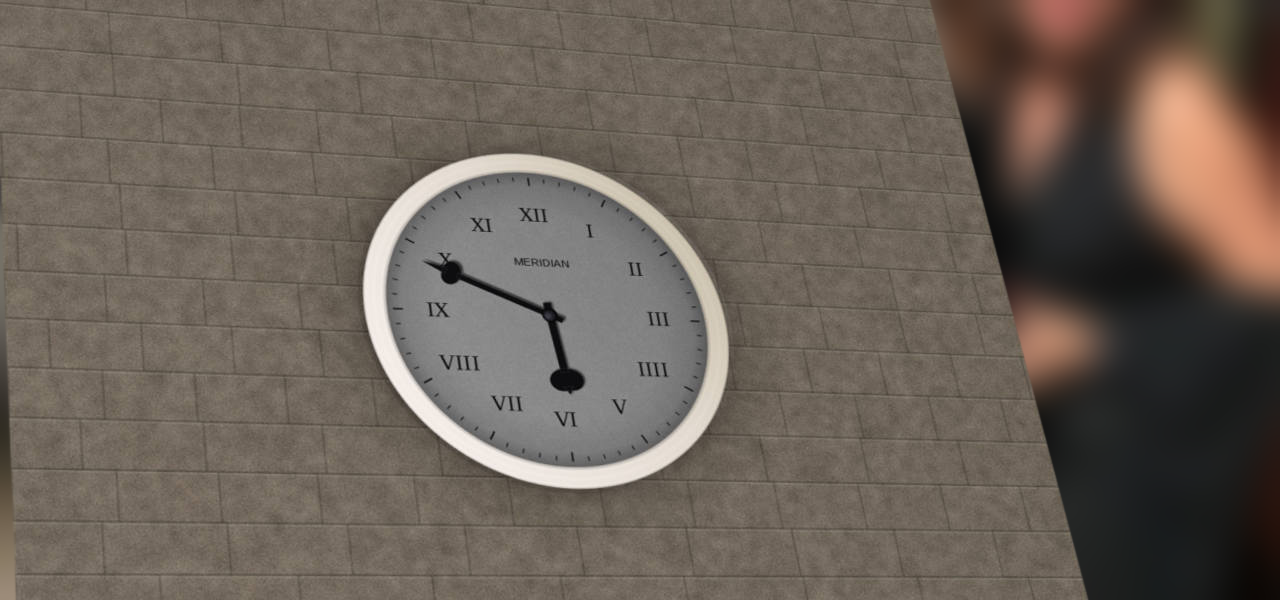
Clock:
5.49
